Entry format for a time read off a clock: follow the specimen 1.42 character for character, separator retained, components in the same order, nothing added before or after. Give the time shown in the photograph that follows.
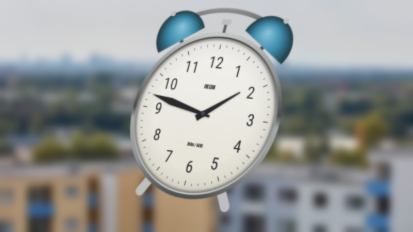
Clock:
1.47
